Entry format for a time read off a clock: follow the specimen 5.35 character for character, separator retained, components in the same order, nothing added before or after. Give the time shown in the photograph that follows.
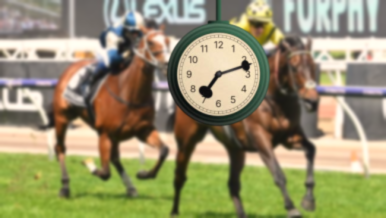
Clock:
7.12
